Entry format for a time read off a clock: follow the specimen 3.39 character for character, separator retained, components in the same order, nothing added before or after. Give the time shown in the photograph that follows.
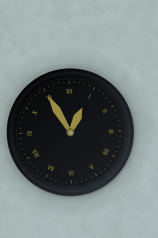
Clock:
12.55
